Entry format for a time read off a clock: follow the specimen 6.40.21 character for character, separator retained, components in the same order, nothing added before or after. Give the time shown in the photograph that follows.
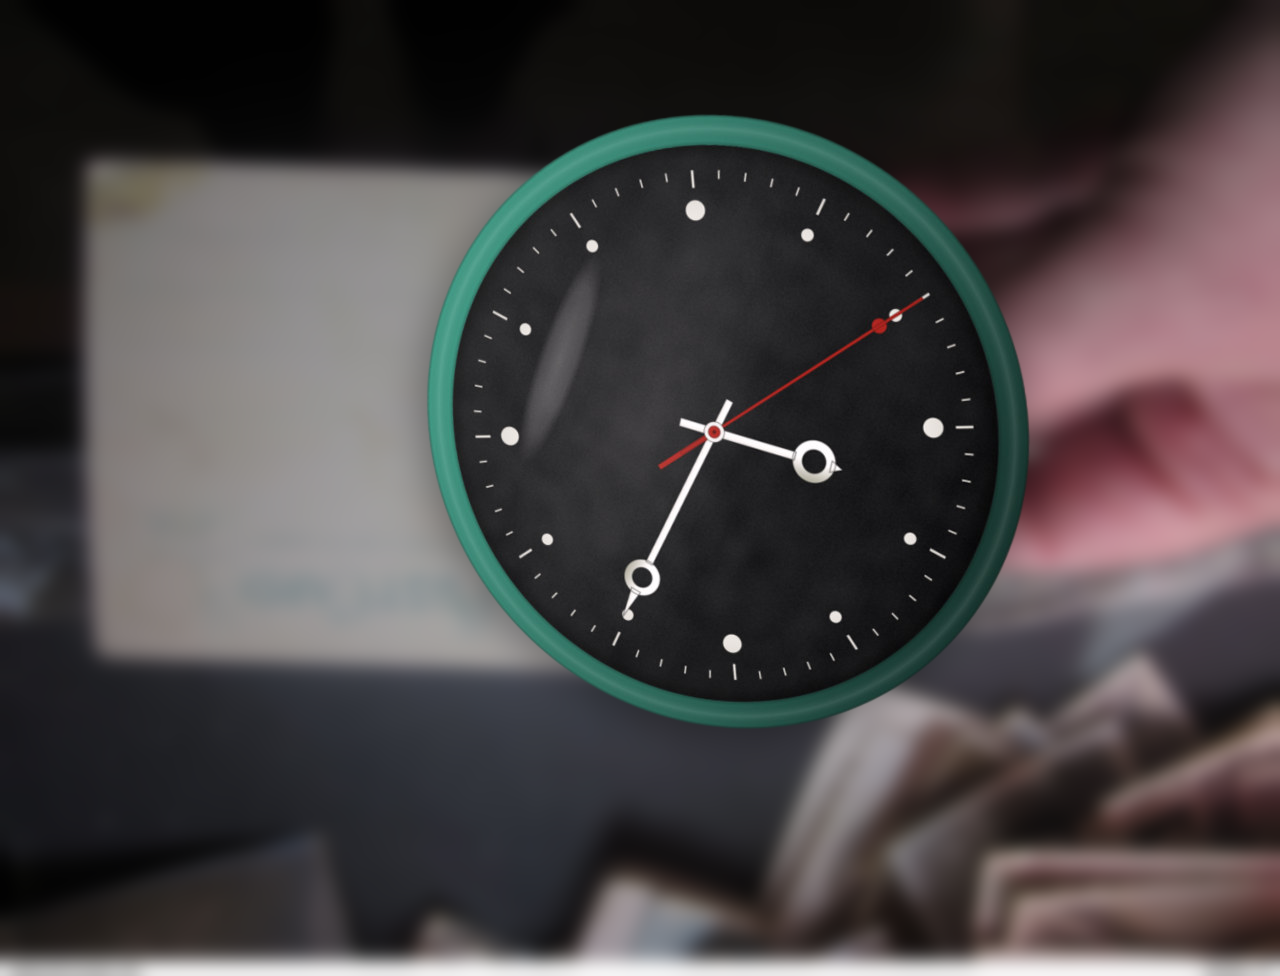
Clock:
3.35.10
